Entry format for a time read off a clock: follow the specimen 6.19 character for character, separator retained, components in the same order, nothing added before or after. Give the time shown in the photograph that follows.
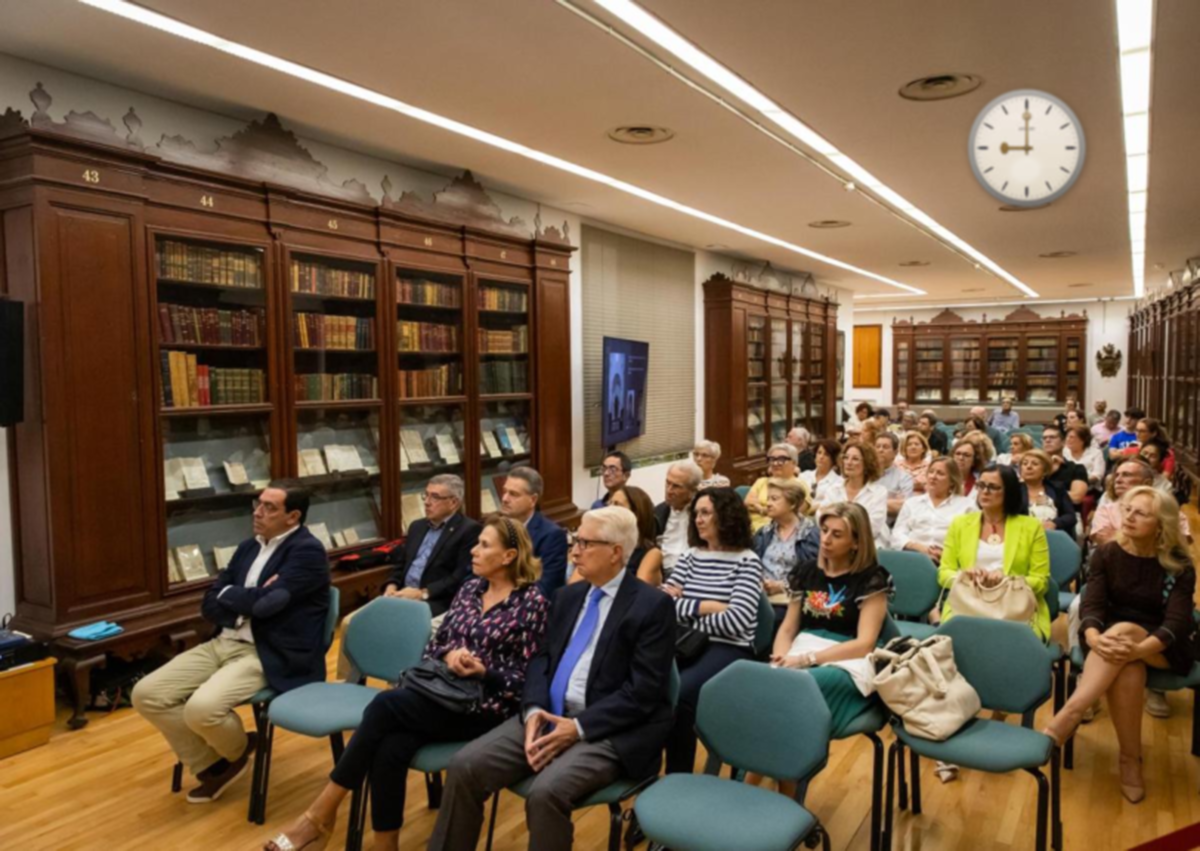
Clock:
9.00
